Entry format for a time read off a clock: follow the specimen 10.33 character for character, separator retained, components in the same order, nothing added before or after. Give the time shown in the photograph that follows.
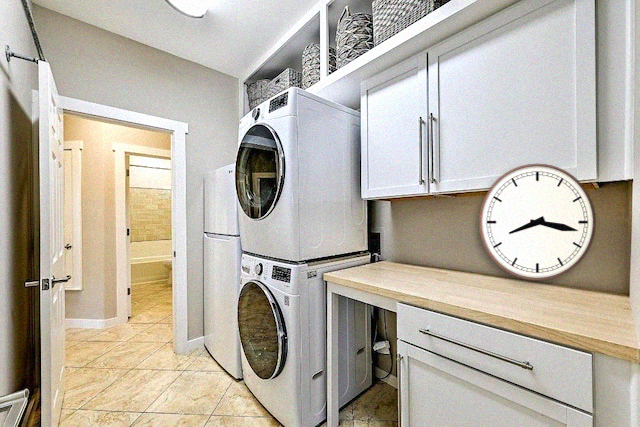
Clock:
8.17
